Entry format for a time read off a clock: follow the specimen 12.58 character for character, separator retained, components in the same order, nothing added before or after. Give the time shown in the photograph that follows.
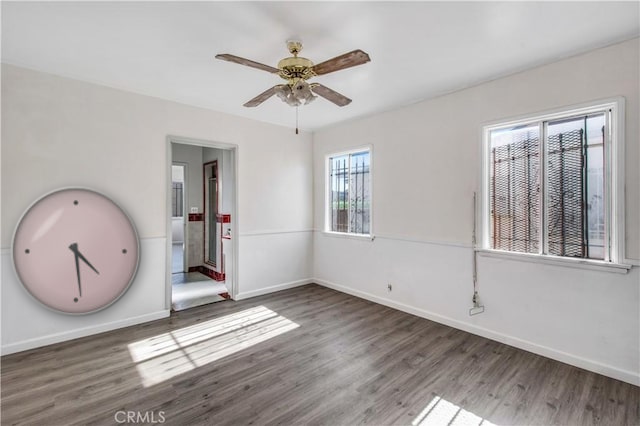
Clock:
4.29
